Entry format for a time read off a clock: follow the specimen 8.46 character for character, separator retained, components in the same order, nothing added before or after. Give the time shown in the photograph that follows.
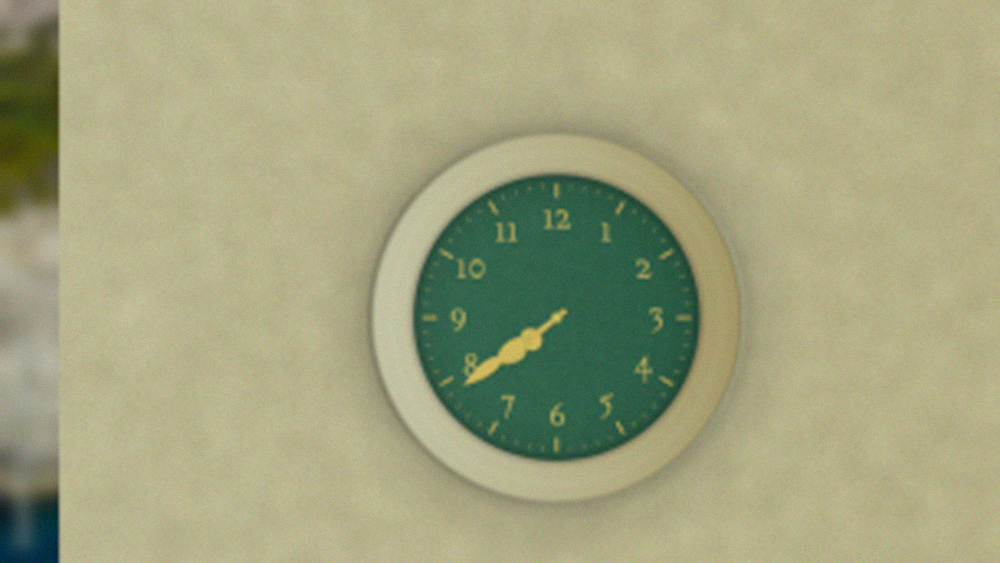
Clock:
7.39
